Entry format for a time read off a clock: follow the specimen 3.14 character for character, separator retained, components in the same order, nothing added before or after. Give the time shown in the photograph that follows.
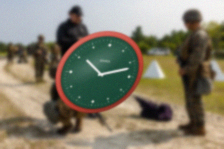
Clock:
10.12
